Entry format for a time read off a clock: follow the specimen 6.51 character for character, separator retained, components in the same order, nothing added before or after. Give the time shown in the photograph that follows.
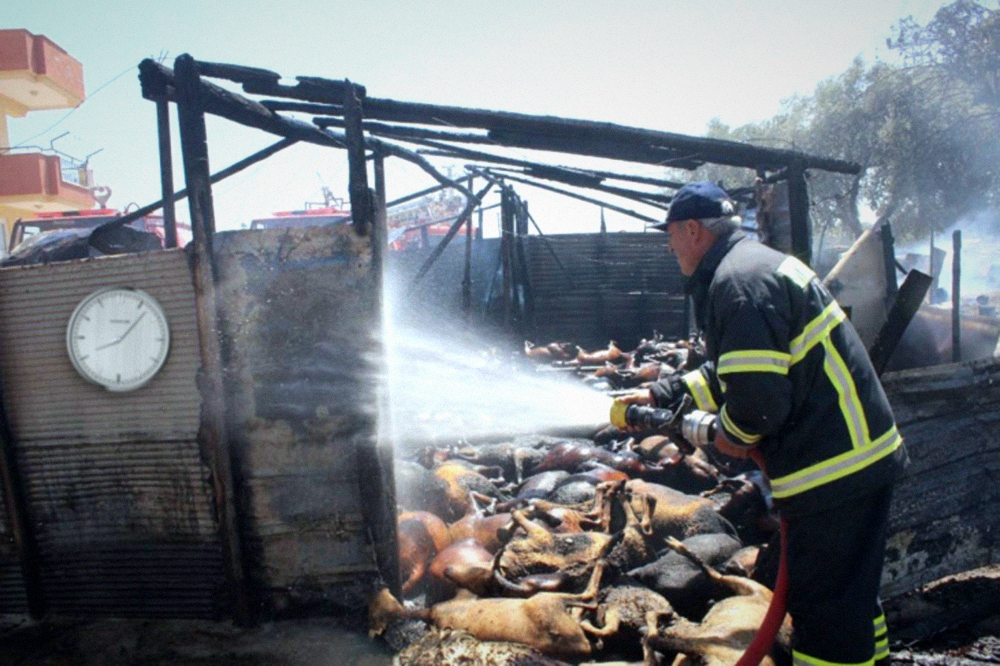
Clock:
8.07
